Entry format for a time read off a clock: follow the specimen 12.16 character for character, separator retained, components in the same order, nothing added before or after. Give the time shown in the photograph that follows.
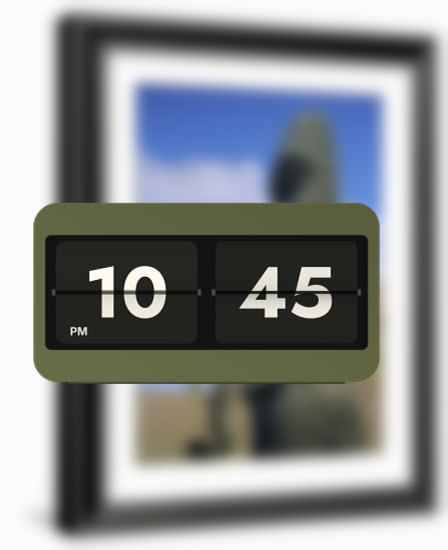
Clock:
10.45
